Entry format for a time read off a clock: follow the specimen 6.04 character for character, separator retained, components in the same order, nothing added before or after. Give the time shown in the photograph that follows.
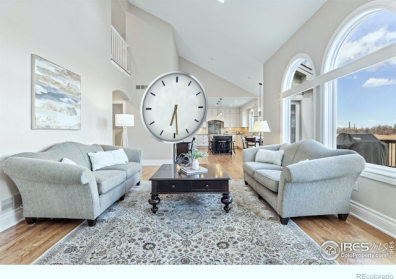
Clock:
6.29
